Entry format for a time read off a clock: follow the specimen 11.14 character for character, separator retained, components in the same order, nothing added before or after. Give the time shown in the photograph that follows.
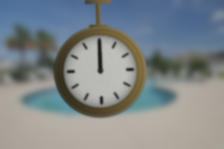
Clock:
12.00
